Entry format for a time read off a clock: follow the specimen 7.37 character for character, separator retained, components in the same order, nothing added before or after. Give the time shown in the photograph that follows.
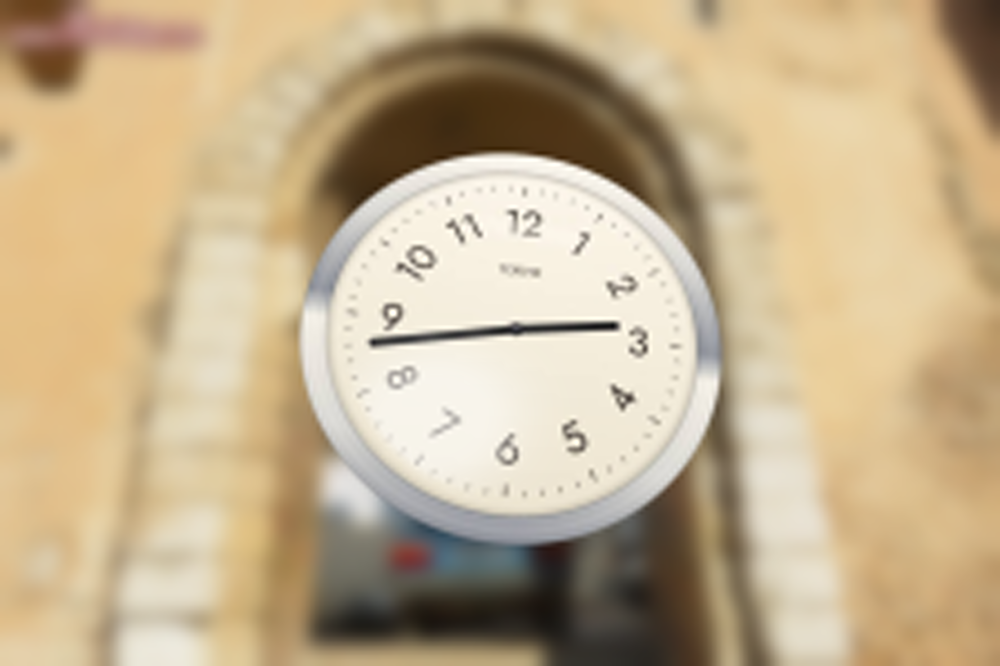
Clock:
2.43
